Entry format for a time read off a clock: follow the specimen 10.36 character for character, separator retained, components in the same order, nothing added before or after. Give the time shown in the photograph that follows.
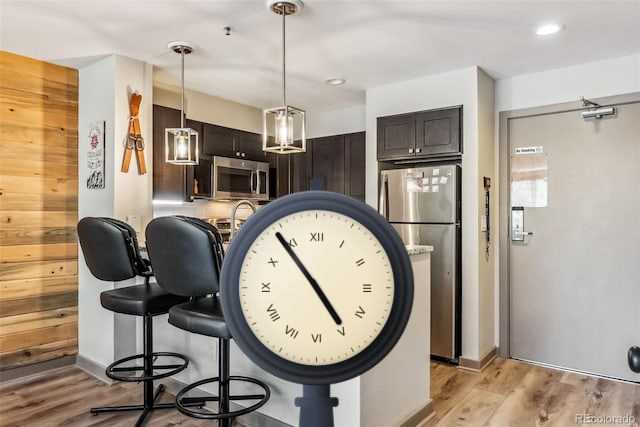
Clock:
4.54
